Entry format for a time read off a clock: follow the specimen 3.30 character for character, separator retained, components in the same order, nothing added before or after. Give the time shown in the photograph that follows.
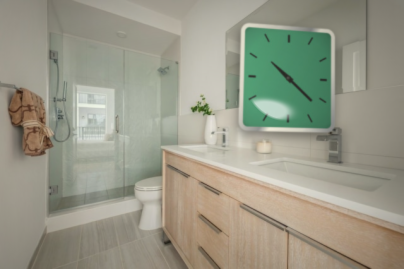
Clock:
10.22
